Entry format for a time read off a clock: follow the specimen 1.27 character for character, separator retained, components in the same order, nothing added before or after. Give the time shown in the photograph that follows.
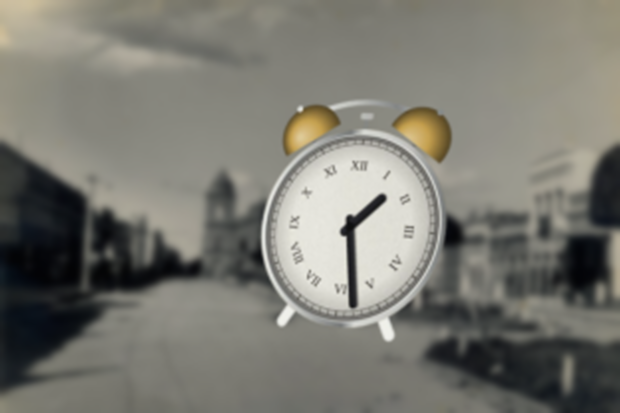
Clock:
1.28
